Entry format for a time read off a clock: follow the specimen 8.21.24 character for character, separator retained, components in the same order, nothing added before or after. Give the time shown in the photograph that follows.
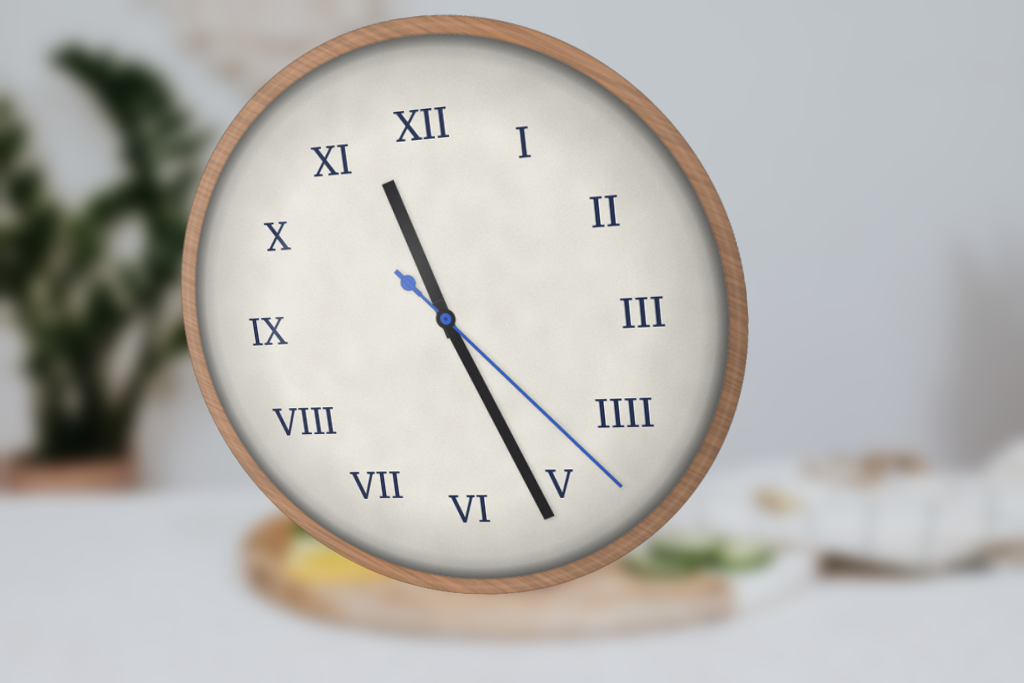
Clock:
11.26.23
